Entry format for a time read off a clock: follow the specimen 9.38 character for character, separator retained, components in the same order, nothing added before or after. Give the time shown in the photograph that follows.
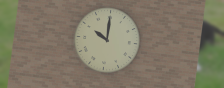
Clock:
10.00
